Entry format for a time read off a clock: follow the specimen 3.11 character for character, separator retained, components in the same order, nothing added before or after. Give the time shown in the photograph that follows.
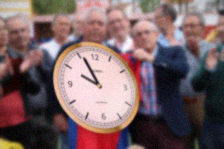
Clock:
9.56
